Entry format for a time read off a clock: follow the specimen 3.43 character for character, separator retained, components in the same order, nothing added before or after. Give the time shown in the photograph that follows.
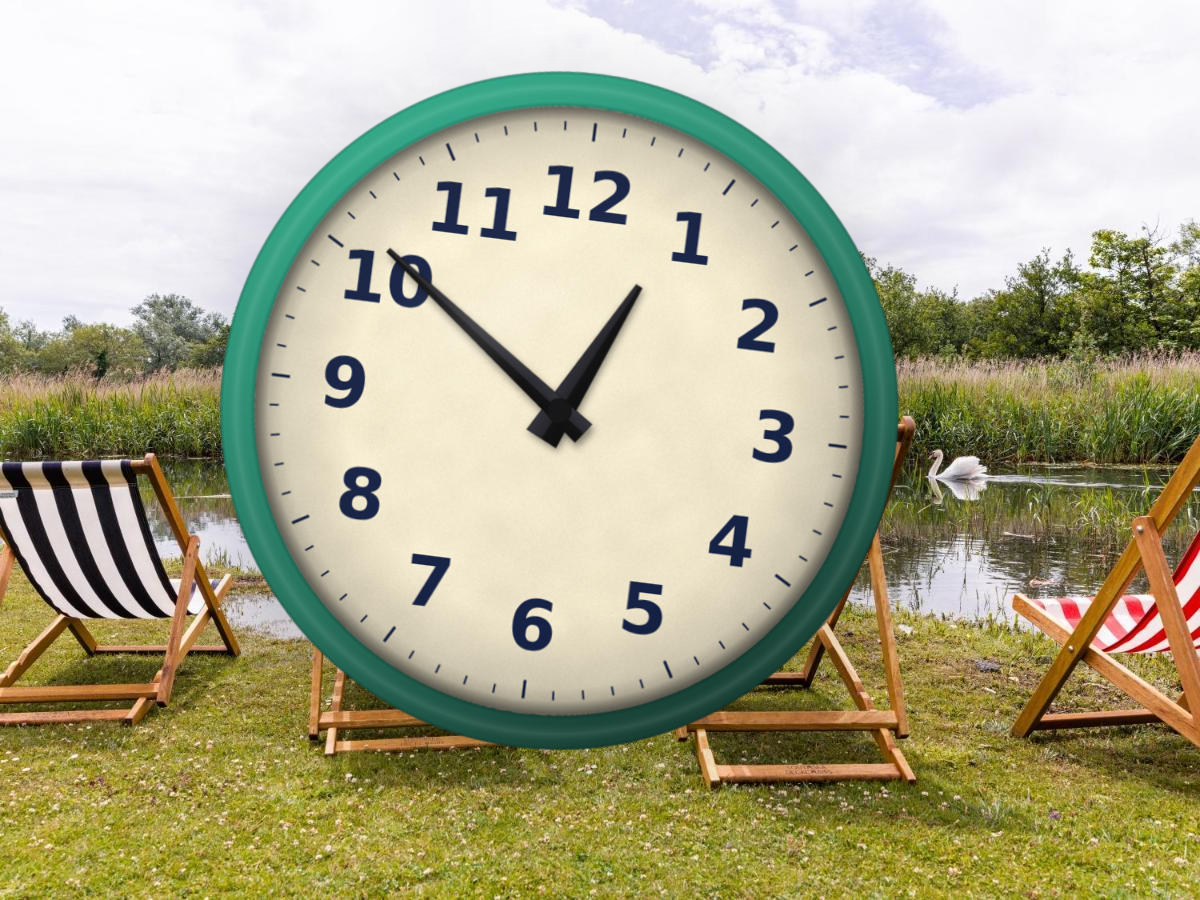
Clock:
12.51
